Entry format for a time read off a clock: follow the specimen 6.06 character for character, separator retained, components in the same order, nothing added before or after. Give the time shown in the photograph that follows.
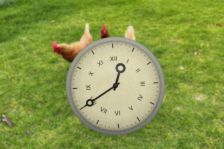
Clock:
12.40
